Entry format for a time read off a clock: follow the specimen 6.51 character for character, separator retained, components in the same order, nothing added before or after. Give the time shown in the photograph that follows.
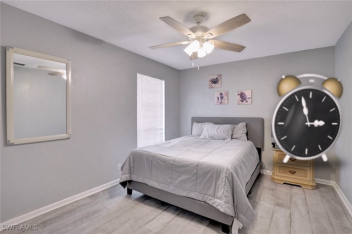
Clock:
2.57
